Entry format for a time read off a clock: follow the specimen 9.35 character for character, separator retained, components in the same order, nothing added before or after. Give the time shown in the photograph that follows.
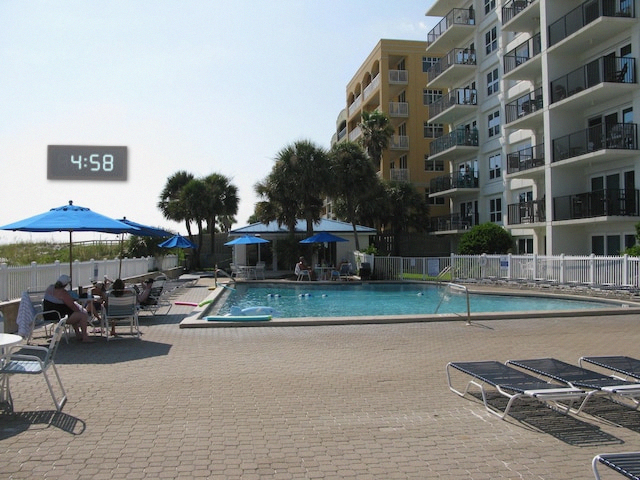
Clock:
4.58
